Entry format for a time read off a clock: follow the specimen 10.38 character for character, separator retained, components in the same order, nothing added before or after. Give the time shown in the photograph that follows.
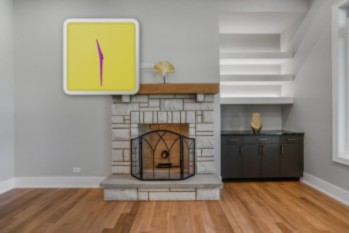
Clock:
11.30
